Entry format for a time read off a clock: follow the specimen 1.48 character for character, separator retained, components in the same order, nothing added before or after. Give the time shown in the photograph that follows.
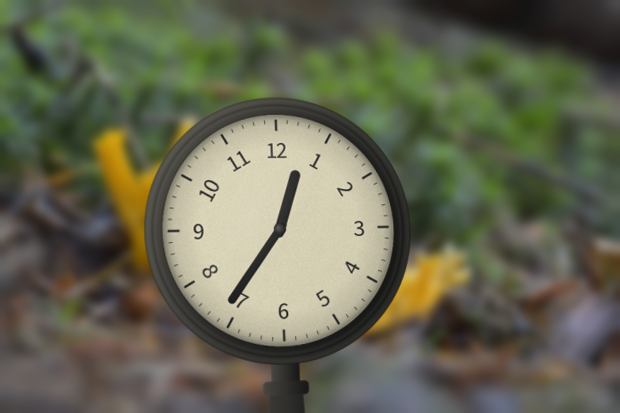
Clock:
12.36
